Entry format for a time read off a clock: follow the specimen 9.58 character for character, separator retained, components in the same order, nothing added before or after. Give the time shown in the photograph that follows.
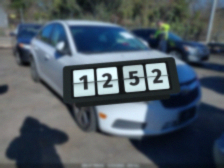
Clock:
12.52
